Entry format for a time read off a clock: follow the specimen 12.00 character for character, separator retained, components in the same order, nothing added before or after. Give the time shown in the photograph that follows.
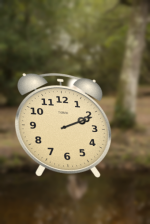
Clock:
2.11
